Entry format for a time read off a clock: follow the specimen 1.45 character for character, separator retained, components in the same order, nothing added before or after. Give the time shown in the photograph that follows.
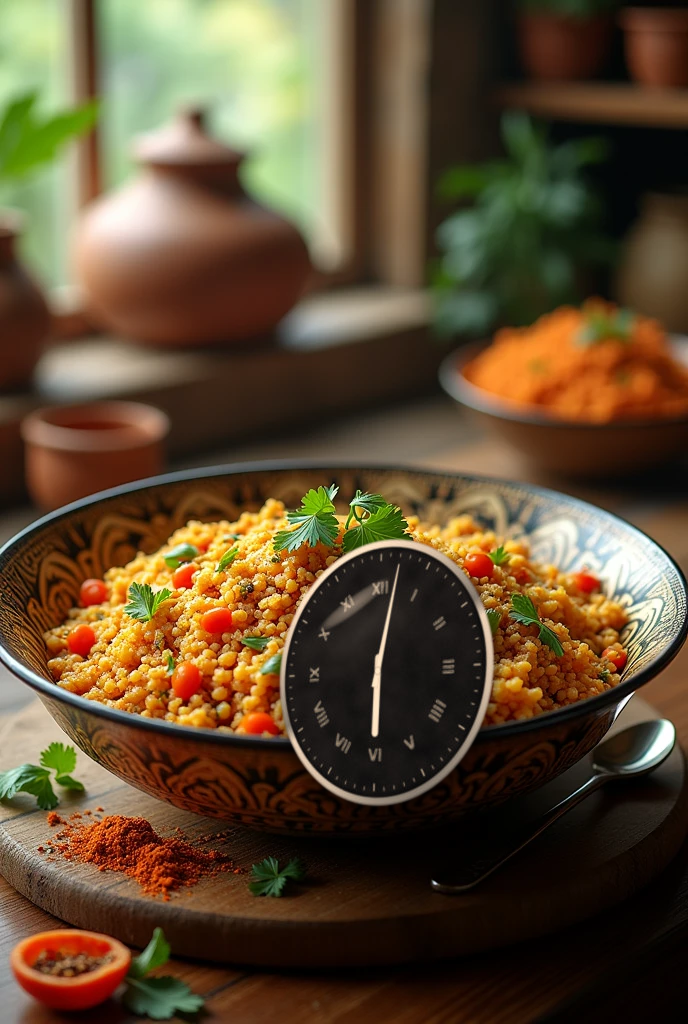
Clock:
6.02
